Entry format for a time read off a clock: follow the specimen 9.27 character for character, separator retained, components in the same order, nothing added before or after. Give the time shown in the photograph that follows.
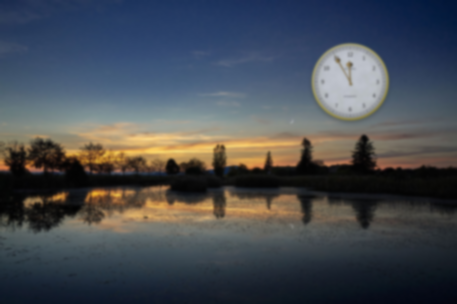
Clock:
11.55
